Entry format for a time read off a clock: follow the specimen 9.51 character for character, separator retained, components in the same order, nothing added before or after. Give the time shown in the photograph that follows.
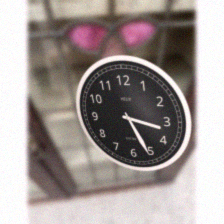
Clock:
3.26
